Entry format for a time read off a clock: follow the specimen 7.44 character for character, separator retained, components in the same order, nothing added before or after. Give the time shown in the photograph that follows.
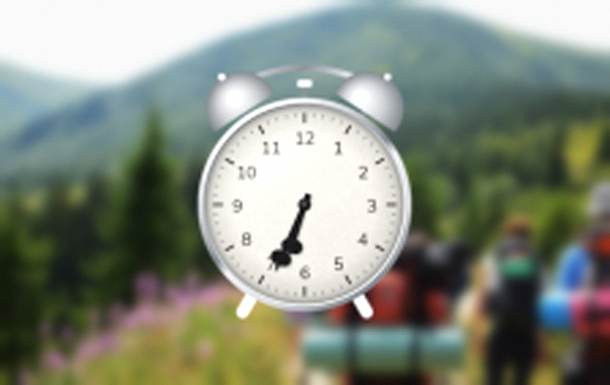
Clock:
6.34
